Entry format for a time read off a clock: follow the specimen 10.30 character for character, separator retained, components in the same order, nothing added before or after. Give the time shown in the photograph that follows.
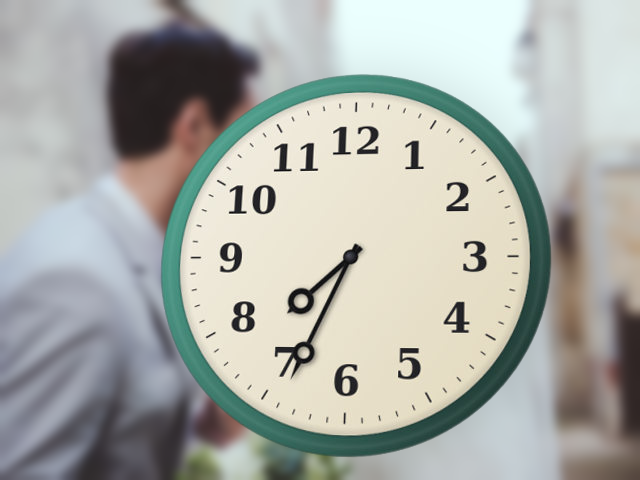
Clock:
7.34
